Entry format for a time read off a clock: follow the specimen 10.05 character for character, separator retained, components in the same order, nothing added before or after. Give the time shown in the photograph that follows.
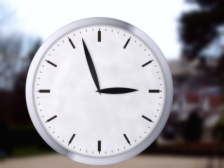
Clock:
2.57
